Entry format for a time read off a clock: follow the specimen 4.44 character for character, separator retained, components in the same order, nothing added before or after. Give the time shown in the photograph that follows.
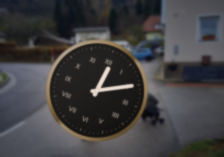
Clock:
12.10
